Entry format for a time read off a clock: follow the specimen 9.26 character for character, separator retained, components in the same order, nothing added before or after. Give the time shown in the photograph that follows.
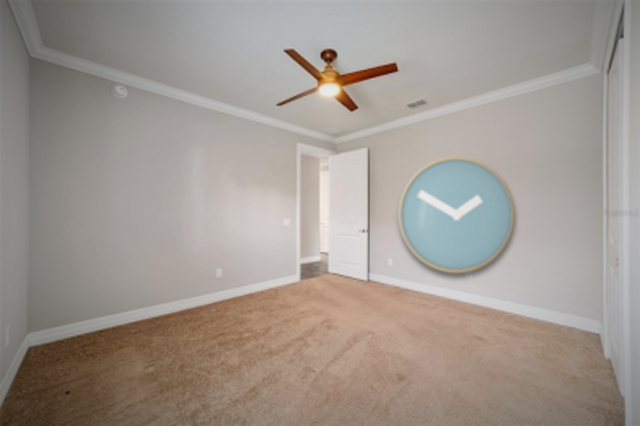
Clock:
1.50
